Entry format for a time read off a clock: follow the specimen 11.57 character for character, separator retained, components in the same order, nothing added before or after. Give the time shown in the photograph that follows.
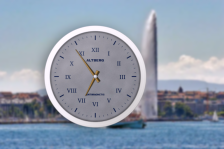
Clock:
6.54
